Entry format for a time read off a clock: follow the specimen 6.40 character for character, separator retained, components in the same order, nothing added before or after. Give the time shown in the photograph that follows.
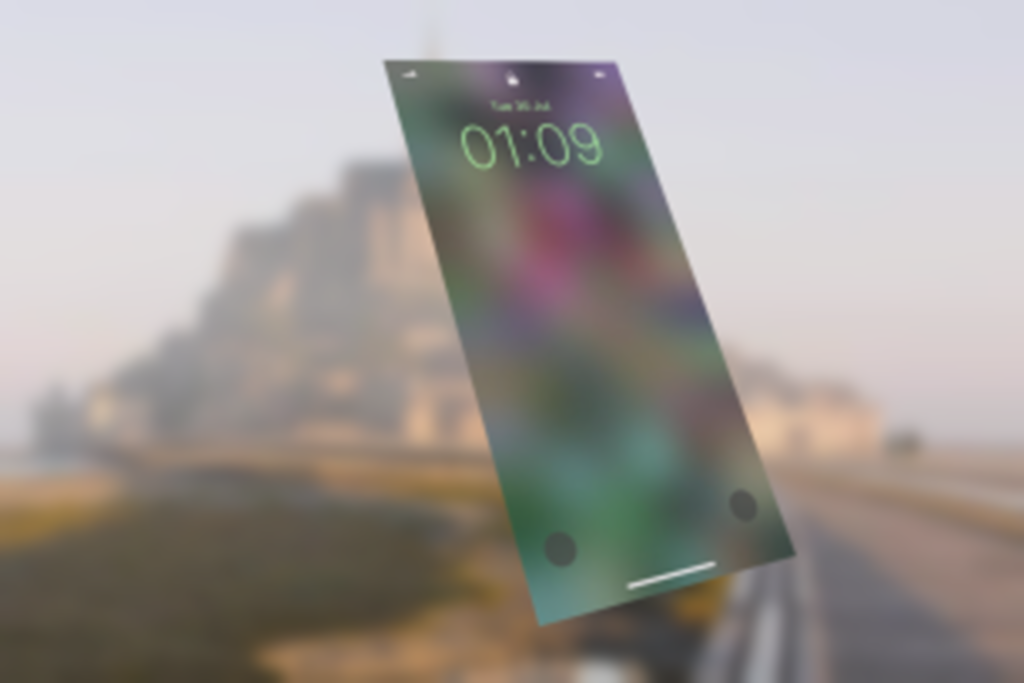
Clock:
1.09
